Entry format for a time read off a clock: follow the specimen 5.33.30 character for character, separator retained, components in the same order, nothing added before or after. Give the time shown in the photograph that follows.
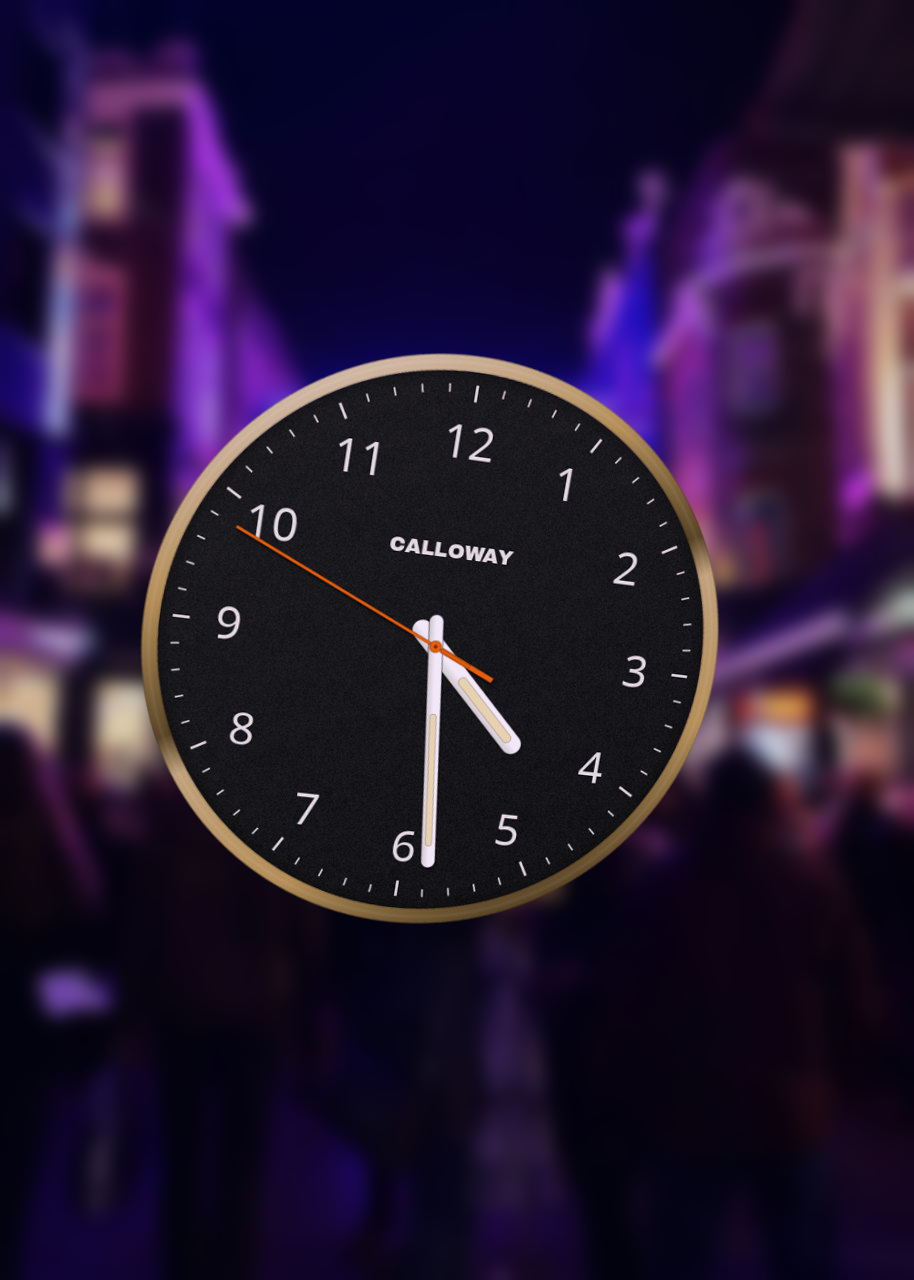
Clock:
4.28.49
